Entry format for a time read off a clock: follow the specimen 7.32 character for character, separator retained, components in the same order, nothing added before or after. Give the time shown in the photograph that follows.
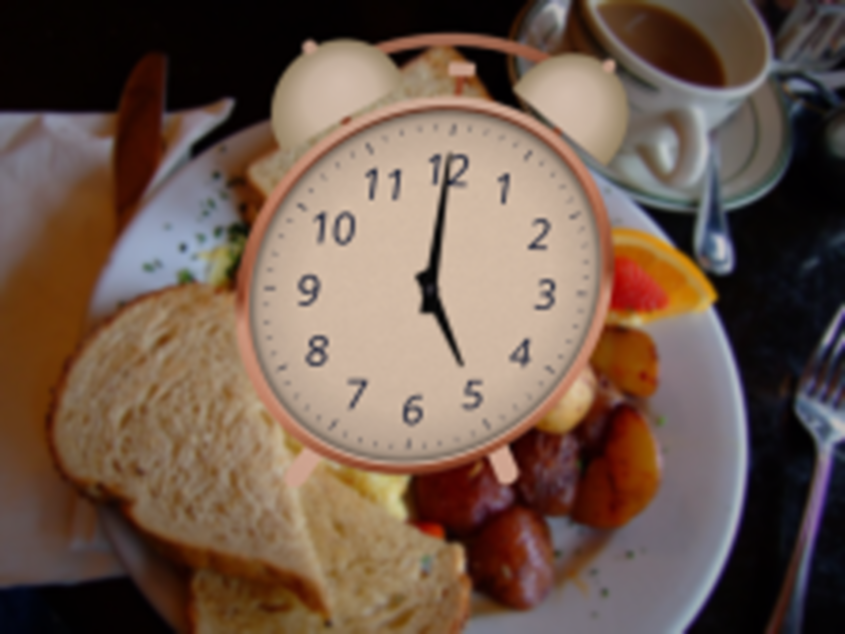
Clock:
5.00
